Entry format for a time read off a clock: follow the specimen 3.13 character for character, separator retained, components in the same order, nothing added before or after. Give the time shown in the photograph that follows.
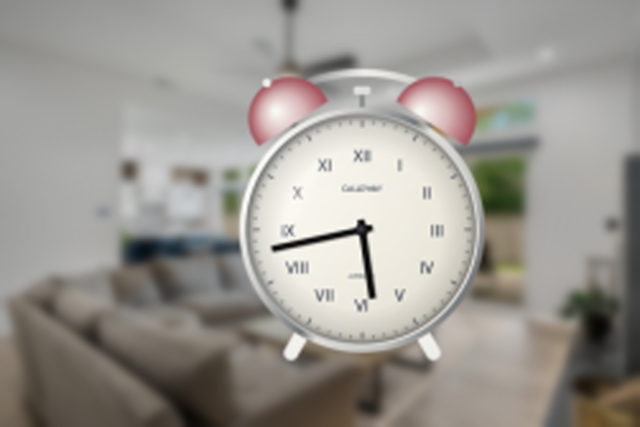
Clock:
5.43
